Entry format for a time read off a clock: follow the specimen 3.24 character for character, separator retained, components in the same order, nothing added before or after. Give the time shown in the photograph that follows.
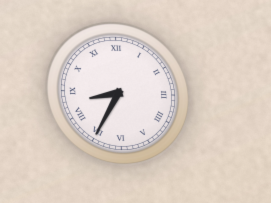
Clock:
8.35
